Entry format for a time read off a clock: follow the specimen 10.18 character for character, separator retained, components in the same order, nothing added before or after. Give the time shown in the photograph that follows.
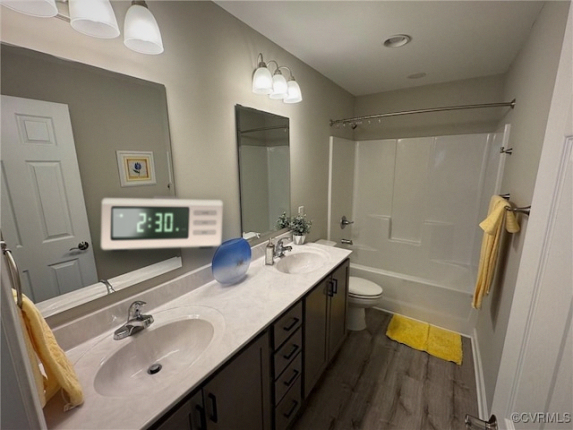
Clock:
2.30
